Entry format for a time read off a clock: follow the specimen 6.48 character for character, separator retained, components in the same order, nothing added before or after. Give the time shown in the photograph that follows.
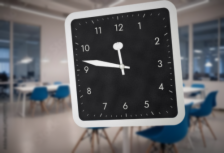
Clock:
11.47
